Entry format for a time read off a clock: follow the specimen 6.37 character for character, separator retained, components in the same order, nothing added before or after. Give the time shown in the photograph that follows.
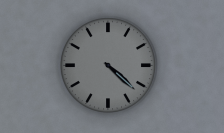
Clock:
4.22
